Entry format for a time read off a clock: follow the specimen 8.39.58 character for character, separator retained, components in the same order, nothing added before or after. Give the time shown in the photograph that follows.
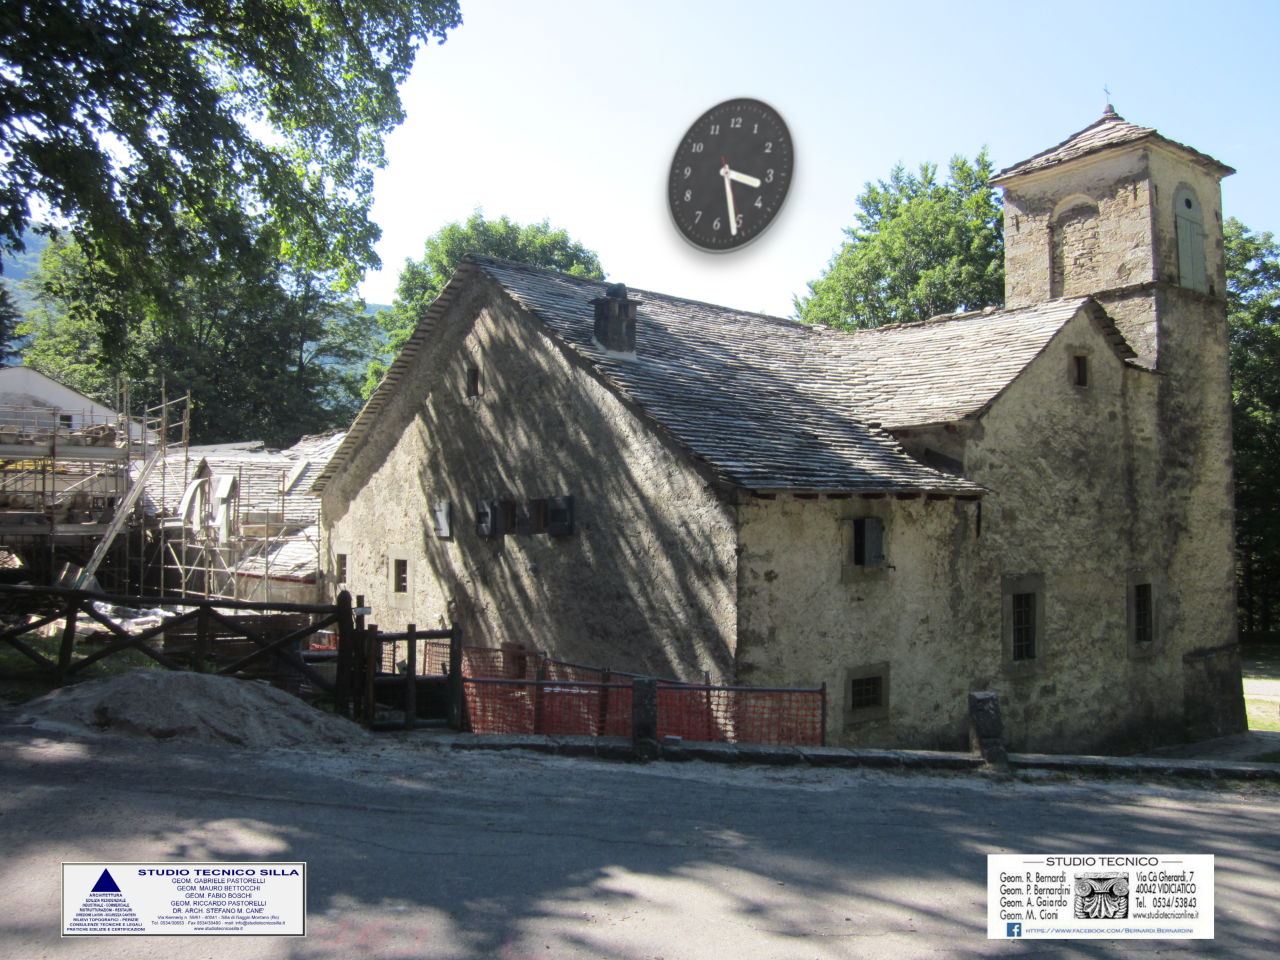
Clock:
3.26.25
